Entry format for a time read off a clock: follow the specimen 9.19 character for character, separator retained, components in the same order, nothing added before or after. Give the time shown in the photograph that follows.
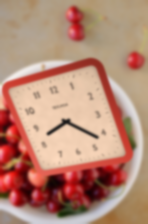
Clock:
8.22
